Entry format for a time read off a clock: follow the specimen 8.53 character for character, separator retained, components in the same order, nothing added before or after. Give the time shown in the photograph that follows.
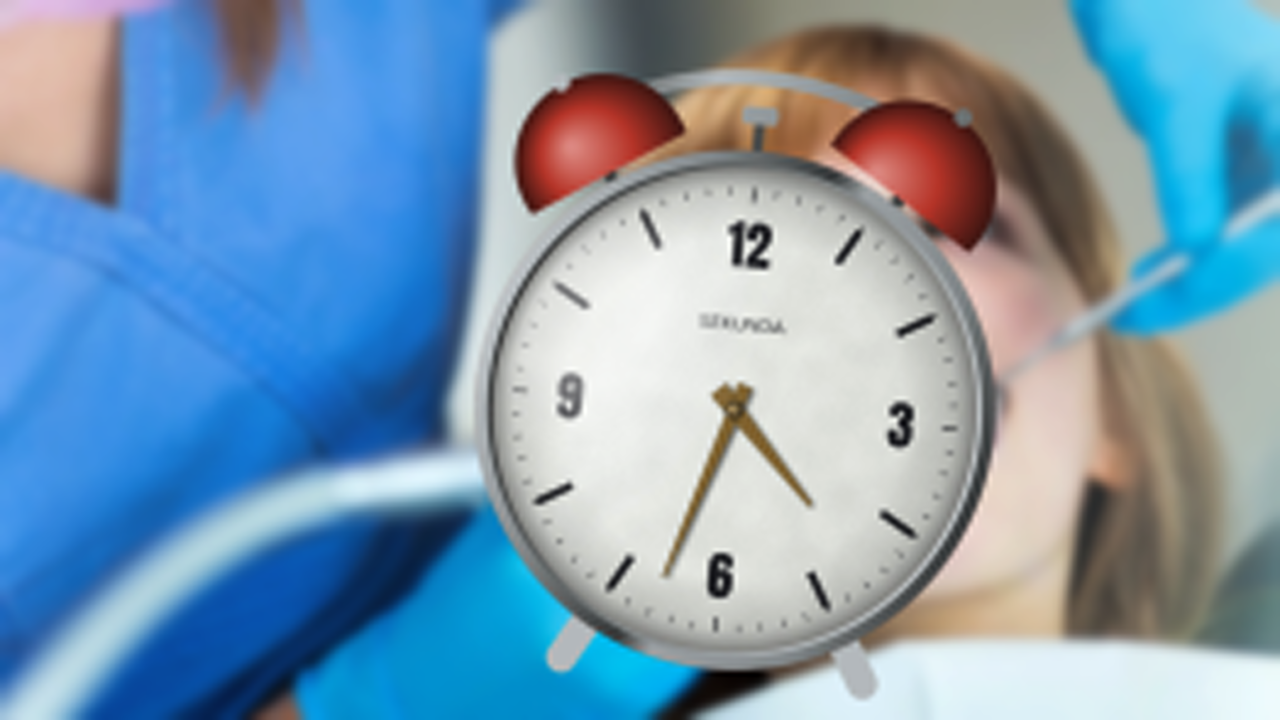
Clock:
4.33
